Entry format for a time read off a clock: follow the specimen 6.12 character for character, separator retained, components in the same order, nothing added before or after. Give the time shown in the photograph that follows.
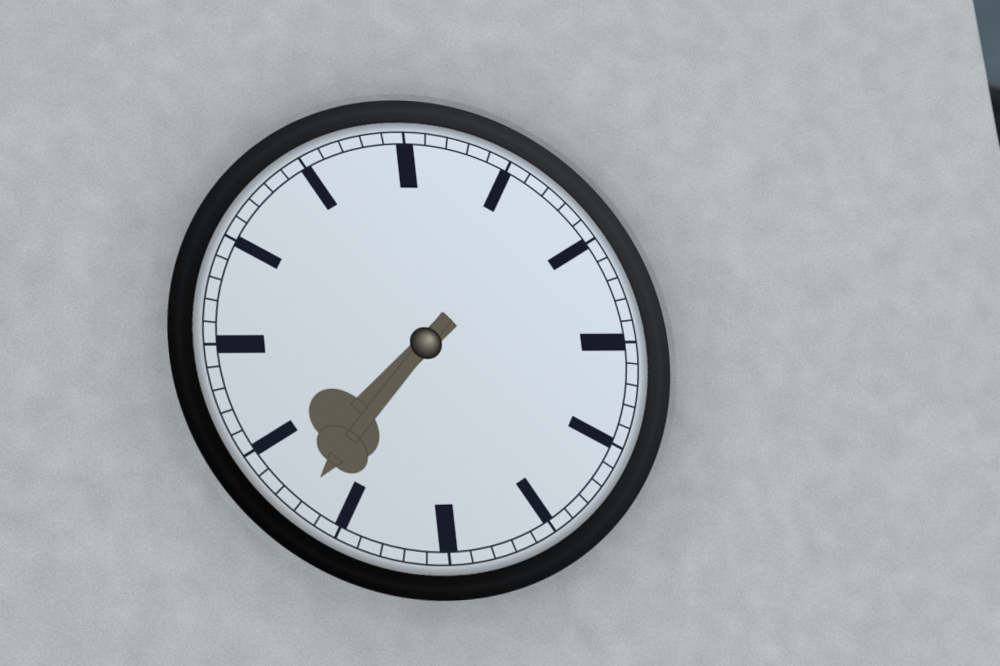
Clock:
7.37
